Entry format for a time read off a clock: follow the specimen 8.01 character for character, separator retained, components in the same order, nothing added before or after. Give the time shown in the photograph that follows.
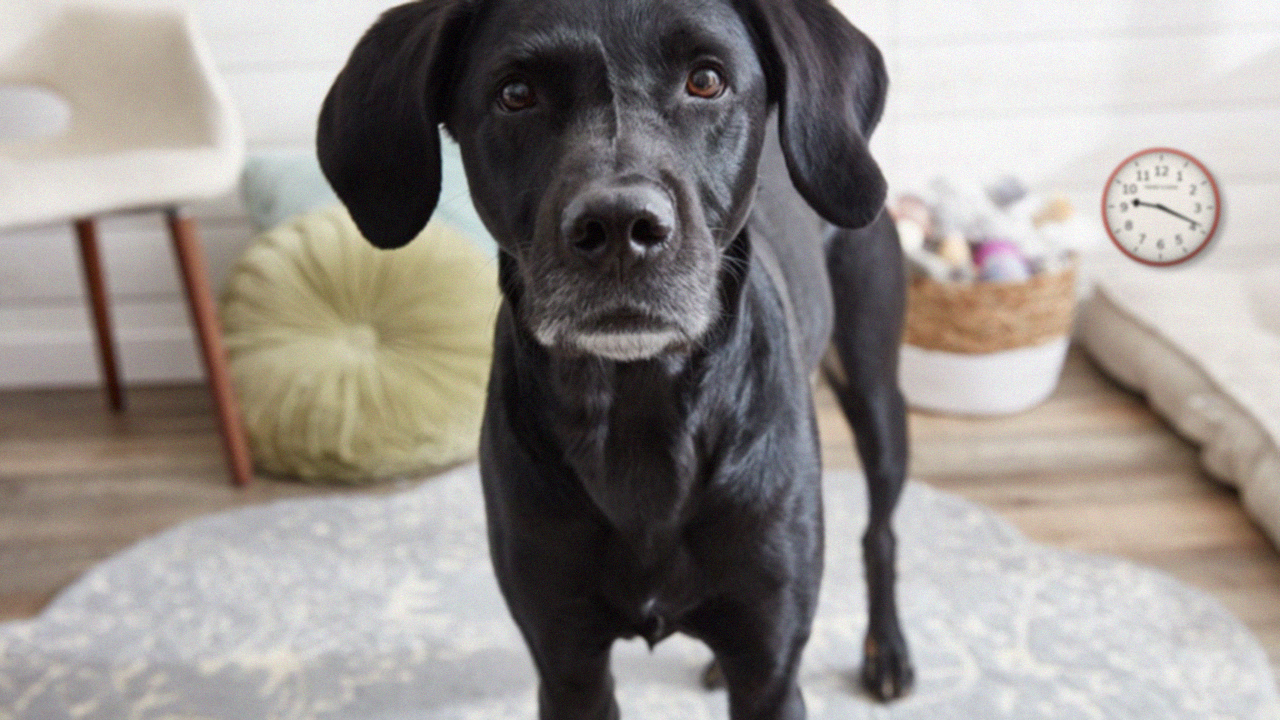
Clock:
9.19
